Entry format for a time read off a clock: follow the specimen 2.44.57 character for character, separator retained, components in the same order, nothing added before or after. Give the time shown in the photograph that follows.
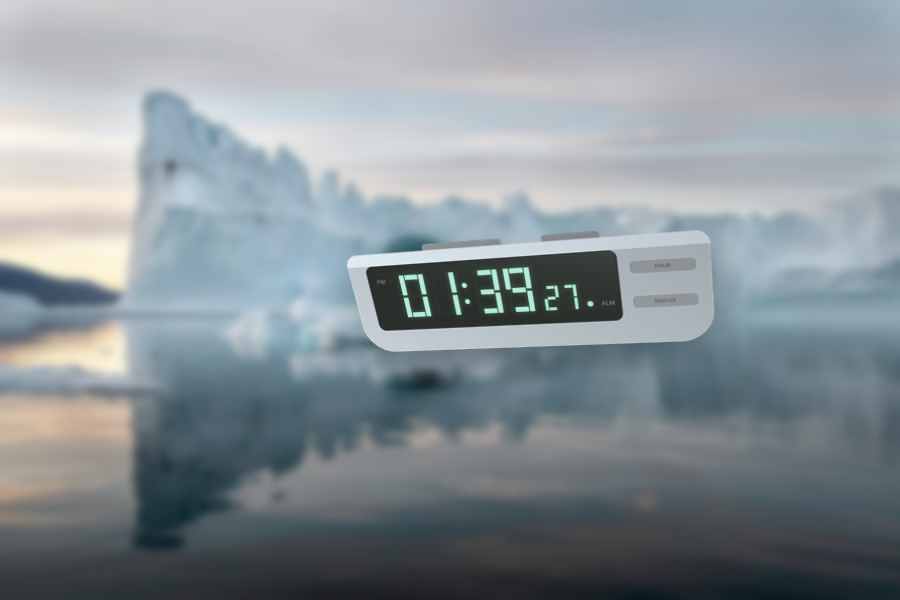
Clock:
1.39.27
